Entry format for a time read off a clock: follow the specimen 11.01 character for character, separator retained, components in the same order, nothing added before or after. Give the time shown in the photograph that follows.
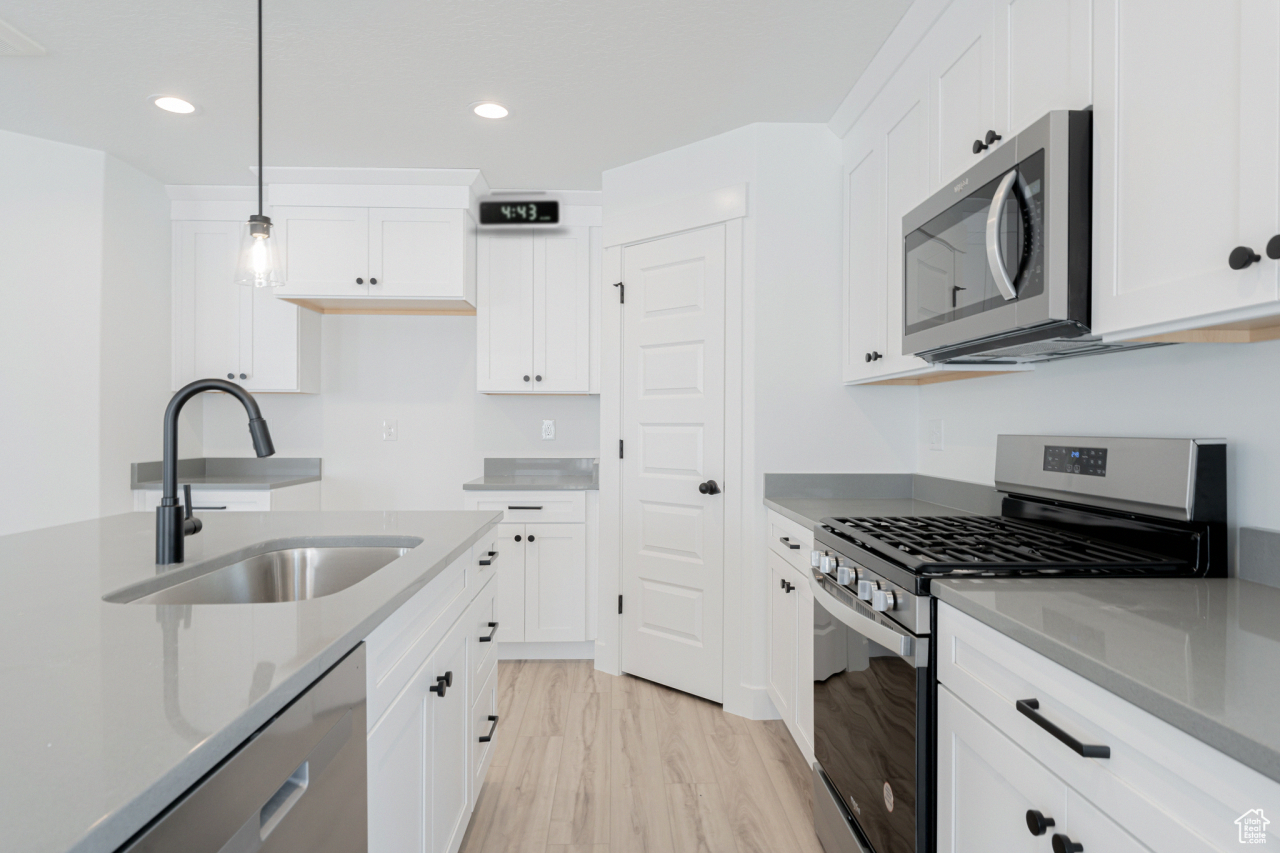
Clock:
4.43
